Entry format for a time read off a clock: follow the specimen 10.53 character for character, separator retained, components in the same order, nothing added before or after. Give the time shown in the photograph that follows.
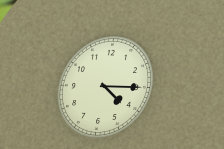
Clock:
4.15
